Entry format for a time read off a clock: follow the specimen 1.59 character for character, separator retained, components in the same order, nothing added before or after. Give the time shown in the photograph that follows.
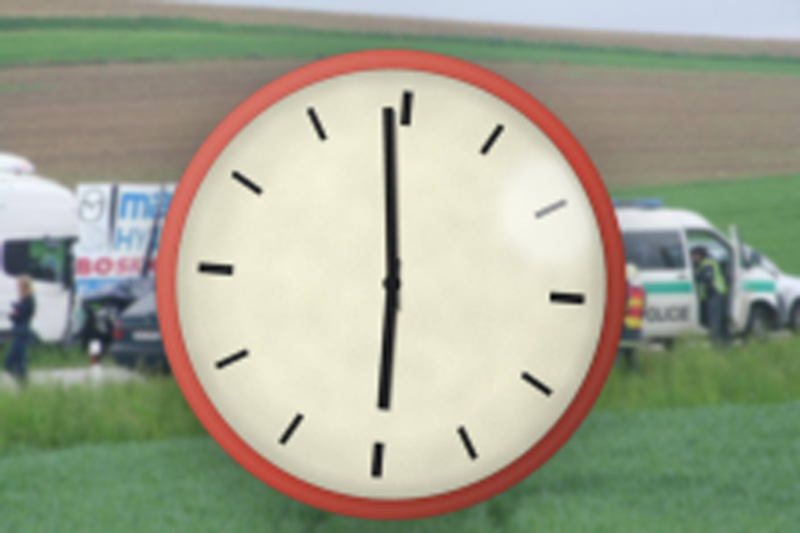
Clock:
5.59
